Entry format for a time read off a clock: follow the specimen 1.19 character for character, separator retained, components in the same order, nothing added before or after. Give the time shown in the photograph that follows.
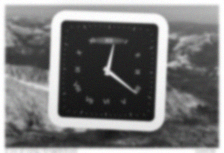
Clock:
12.21
